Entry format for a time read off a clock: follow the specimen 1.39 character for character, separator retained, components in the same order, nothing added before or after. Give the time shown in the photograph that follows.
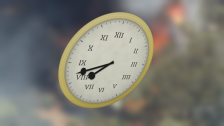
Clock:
7.42
